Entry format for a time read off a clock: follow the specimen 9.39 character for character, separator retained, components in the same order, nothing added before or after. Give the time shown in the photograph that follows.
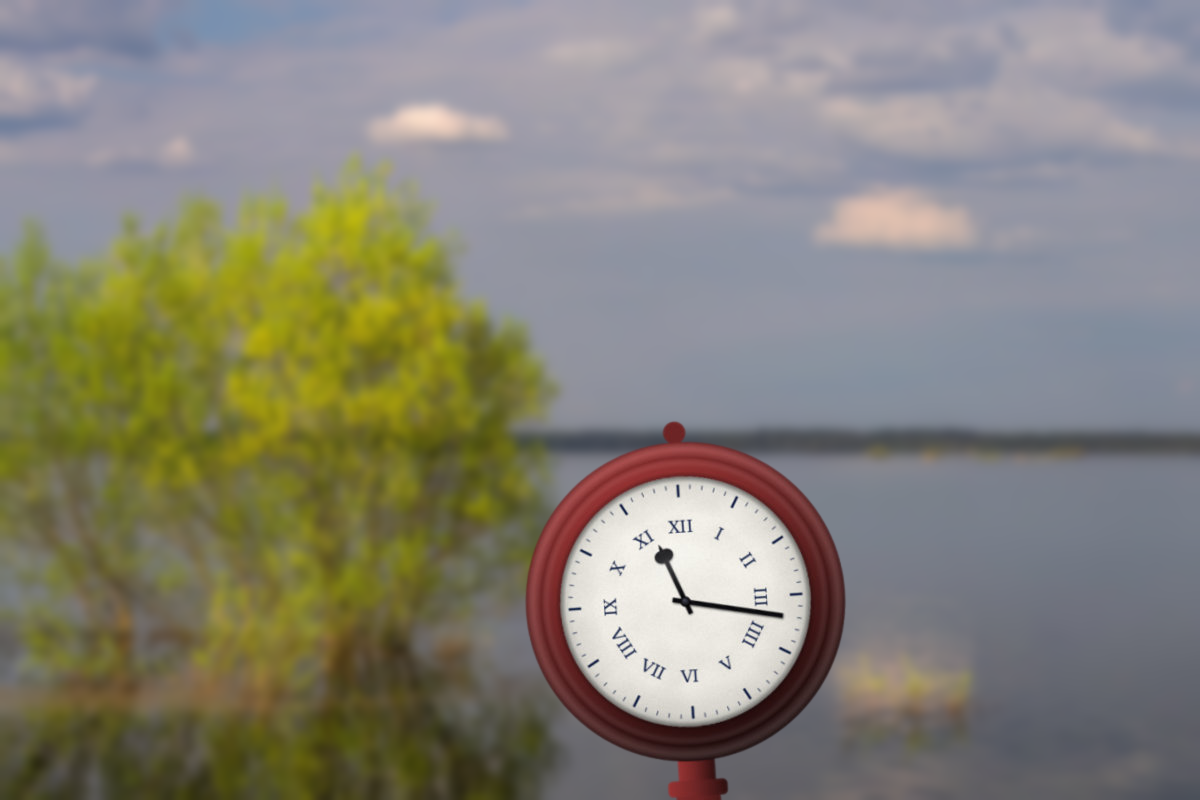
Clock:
11.17
